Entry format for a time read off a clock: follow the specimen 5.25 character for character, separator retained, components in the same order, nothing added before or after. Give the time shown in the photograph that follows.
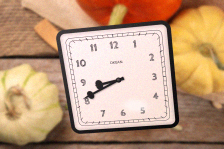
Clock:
8.41
